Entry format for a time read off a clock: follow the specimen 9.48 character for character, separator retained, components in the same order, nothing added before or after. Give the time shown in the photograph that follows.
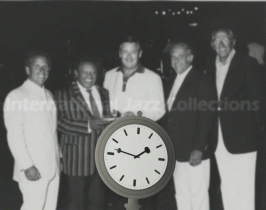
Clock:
1.47
